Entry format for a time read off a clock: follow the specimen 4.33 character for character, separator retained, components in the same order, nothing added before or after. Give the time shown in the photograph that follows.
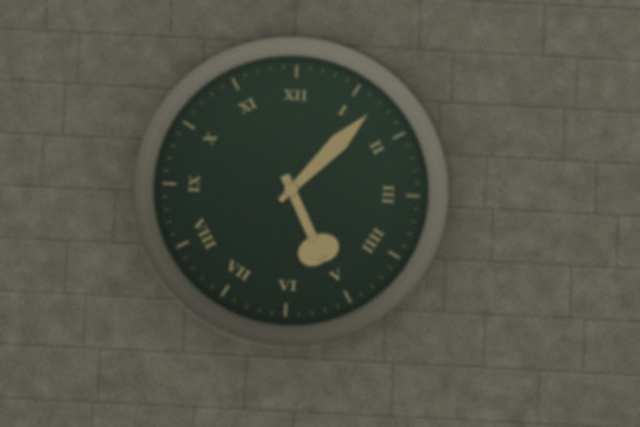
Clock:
5.07
